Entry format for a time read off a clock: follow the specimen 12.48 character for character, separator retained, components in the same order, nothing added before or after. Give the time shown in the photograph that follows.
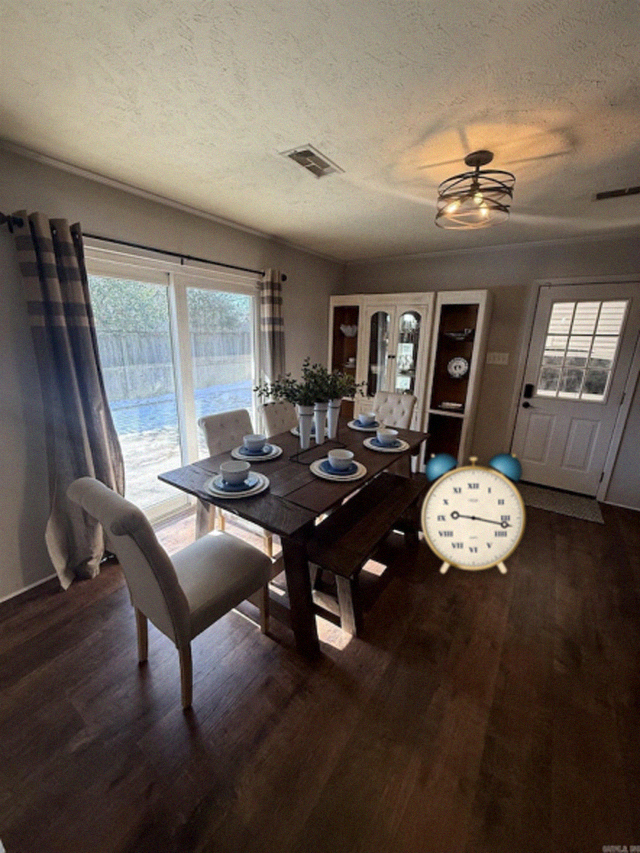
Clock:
9.17
